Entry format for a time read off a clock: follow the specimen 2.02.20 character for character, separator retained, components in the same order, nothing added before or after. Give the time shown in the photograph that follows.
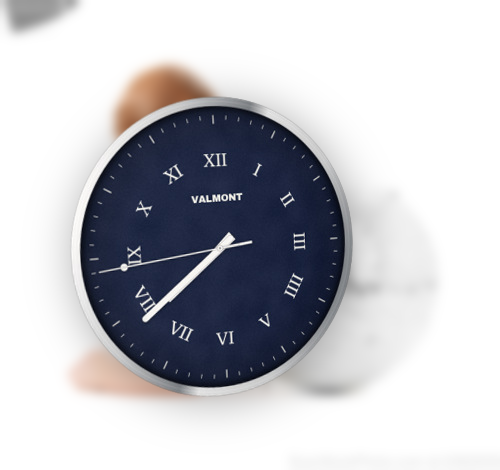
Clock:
7.38.44
